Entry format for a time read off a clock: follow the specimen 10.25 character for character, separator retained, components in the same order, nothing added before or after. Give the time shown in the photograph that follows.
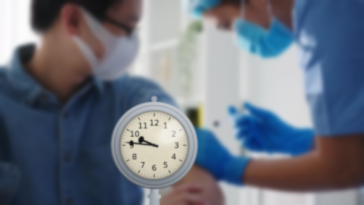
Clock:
9.46
